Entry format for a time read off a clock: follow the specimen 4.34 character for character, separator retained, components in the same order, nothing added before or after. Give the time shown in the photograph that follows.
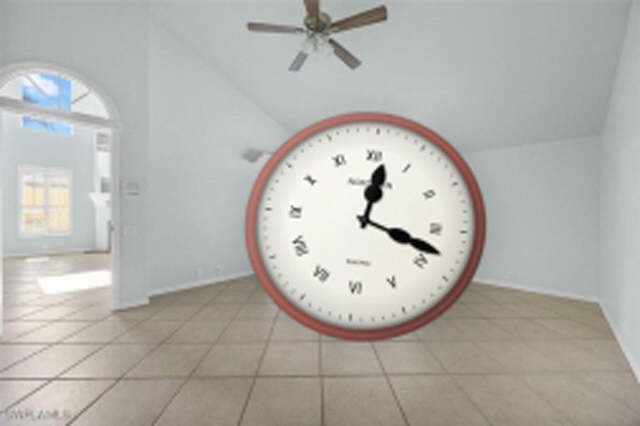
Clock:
12.18
